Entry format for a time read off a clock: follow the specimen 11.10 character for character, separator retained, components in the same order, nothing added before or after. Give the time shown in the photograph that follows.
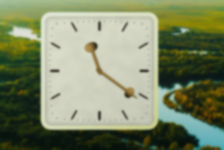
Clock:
11.21
